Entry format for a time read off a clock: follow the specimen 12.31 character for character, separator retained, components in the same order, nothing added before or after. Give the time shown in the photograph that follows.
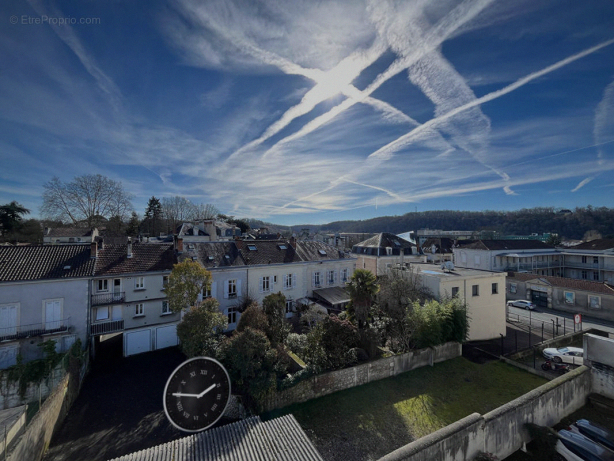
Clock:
1.45
